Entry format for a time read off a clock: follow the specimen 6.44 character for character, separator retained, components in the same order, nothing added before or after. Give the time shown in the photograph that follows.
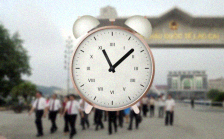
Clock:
11.08
